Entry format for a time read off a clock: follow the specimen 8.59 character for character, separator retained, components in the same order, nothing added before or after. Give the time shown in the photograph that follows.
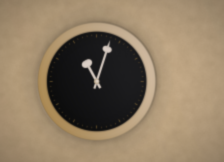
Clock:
11.03
